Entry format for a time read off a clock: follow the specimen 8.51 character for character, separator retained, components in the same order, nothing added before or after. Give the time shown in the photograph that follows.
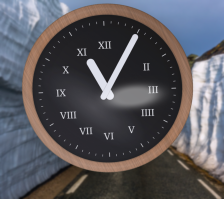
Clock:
11.05
